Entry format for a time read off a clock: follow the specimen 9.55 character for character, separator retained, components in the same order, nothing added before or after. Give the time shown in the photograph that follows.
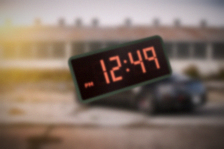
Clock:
12.49
